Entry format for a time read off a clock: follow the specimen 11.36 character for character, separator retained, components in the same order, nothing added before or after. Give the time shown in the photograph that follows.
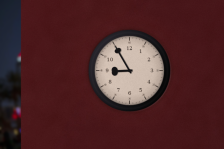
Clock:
8.55
